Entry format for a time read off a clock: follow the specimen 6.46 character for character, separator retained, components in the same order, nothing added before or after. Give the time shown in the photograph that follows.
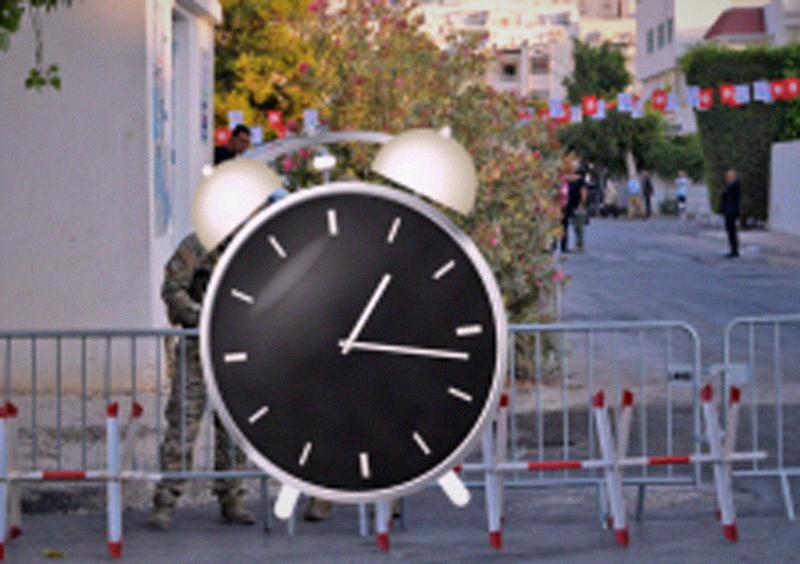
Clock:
1.17
